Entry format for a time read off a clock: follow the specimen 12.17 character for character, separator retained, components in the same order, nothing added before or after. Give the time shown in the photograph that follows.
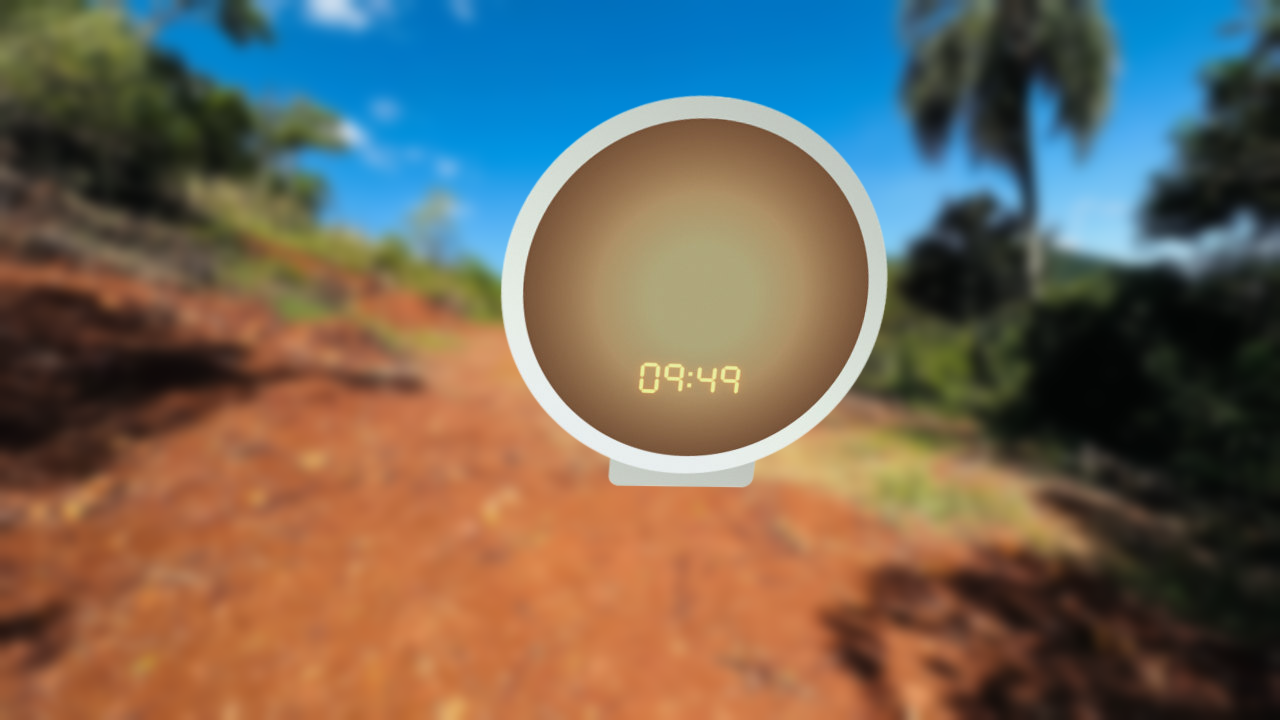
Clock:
9.49
